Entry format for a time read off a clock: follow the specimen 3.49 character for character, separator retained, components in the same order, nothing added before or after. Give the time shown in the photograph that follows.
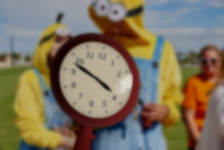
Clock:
3.48
